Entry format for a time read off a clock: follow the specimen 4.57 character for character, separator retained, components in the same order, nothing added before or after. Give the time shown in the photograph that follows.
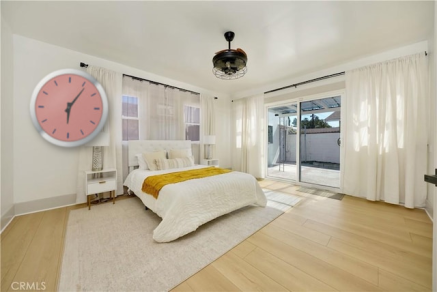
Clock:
6.06
